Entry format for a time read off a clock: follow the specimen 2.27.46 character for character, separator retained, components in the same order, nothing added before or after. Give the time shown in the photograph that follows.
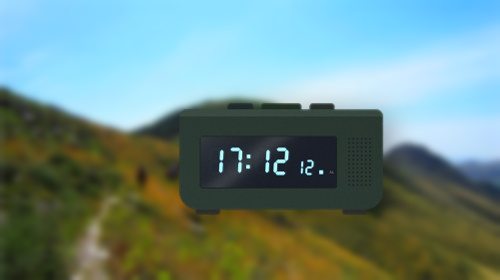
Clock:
17.12.12
